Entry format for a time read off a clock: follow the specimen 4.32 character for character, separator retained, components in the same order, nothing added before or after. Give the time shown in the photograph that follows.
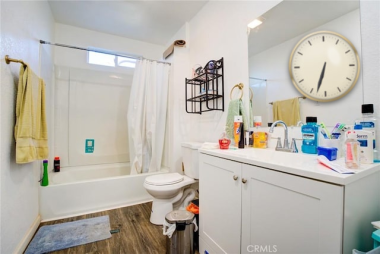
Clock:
6.33
